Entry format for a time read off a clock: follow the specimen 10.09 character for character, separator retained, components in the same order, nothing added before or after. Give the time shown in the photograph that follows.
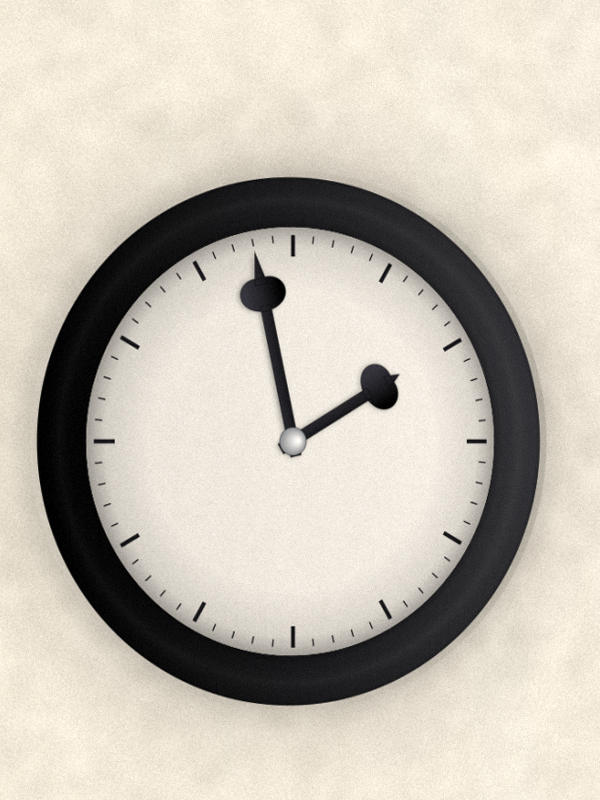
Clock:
1.58
